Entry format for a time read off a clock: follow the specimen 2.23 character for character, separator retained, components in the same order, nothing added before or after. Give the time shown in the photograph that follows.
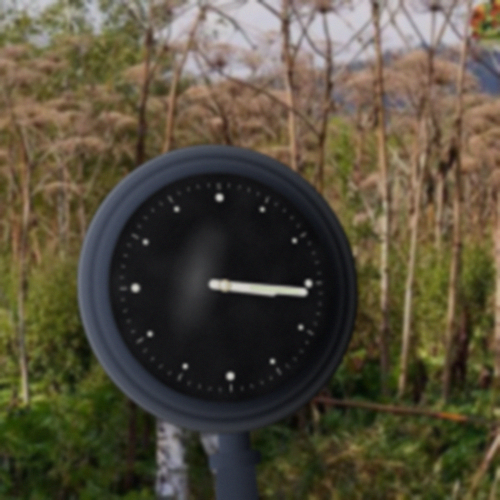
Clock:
3.16
